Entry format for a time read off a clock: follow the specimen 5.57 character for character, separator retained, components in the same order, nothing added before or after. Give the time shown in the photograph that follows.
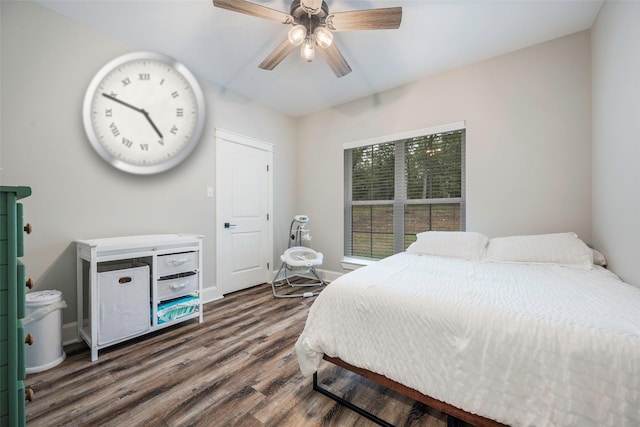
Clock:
4.49
